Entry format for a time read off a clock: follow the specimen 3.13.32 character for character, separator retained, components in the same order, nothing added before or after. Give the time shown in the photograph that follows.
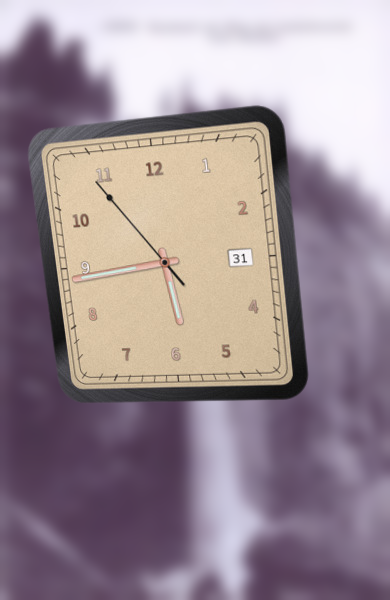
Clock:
5.43.54
